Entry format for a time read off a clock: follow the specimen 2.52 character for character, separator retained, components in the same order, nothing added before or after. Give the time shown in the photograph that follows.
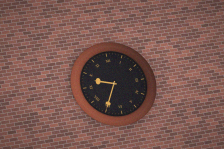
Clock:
9.35
